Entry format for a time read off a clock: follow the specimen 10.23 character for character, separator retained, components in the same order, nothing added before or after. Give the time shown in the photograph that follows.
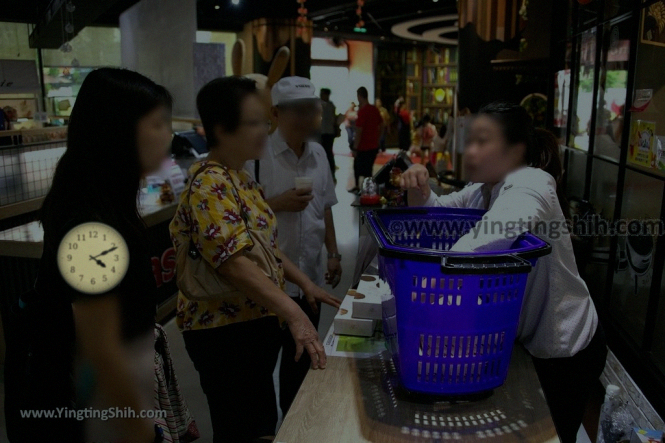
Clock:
4.11
